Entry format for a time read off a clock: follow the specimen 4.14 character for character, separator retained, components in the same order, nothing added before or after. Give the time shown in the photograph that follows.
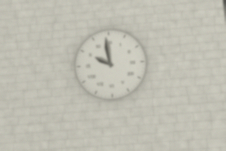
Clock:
9.59
